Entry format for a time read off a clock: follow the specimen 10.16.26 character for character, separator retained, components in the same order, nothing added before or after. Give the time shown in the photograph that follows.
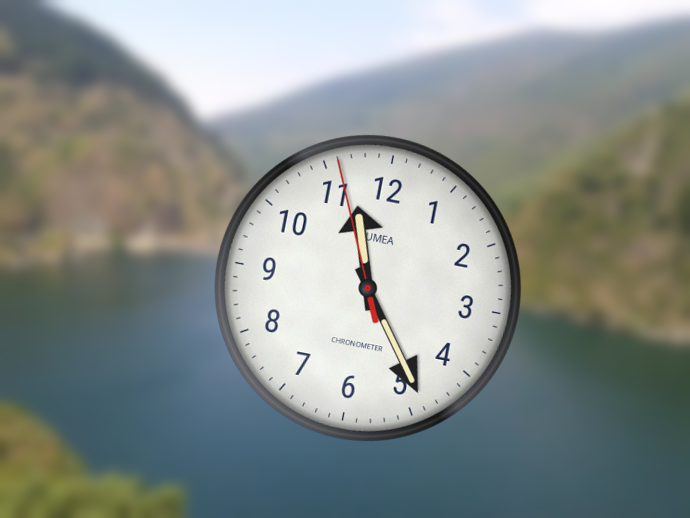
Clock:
11.23.56
